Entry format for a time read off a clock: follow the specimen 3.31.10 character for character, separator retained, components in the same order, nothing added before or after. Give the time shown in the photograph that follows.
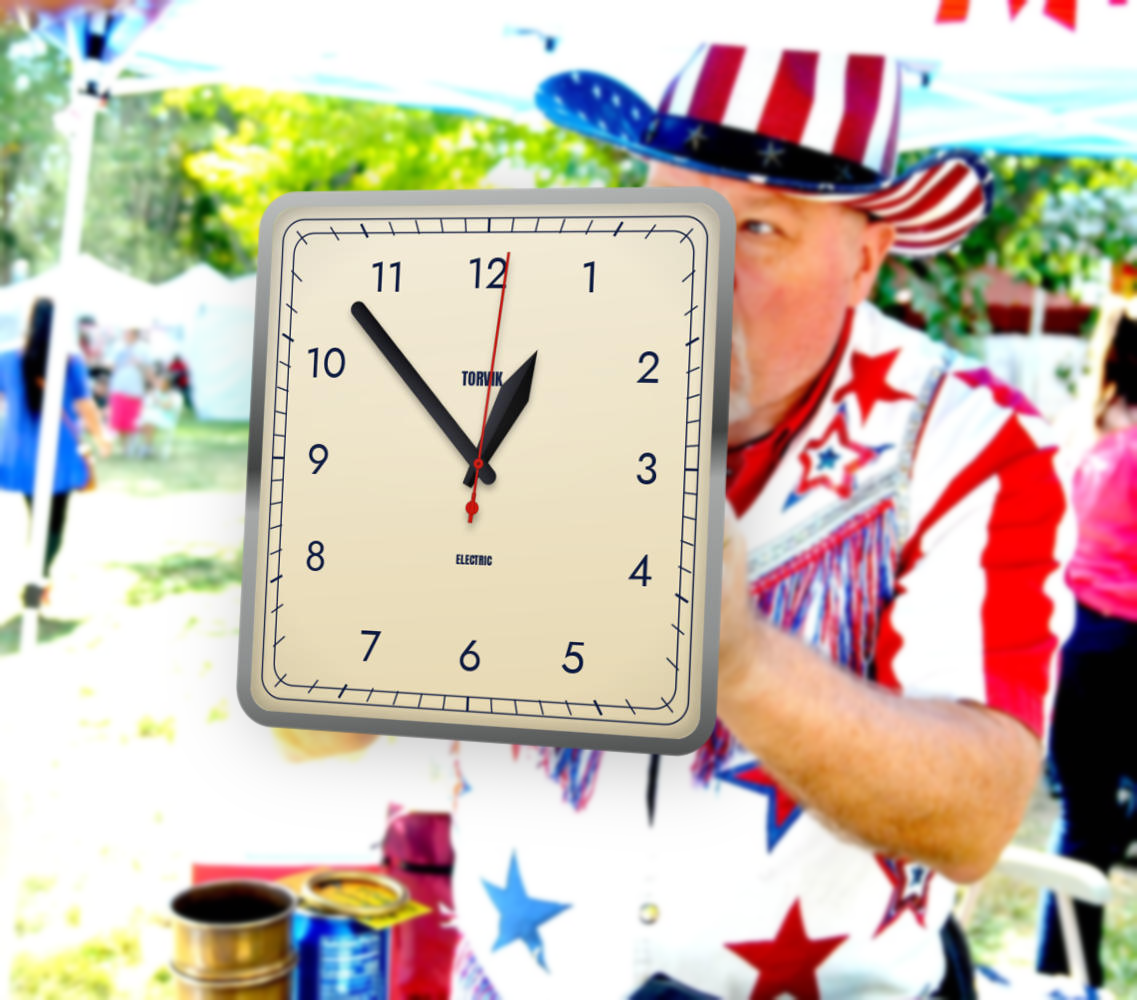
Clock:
12.53.01
